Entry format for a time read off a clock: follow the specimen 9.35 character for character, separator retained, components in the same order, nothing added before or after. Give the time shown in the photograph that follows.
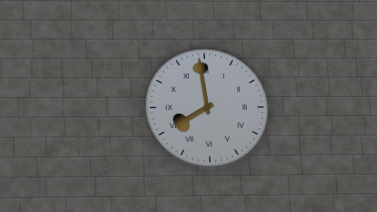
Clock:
7.59
